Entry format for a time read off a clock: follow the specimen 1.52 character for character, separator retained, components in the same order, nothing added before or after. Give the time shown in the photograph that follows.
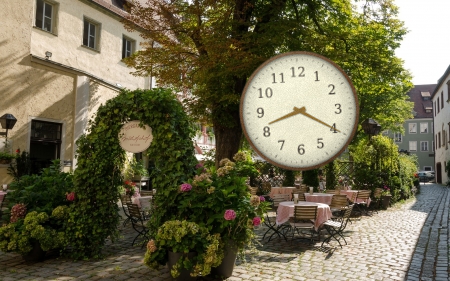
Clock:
8.20
